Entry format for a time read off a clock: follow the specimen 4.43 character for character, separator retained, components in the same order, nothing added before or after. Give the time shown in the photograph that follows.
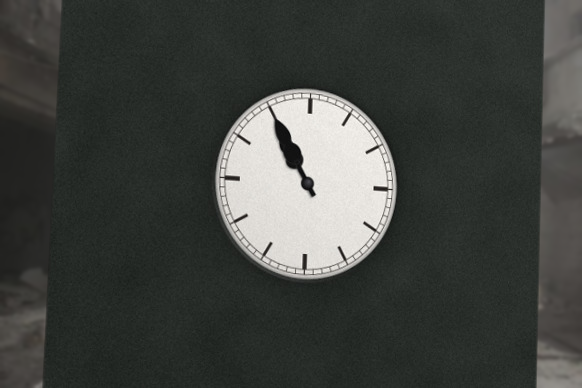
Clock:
10.55
